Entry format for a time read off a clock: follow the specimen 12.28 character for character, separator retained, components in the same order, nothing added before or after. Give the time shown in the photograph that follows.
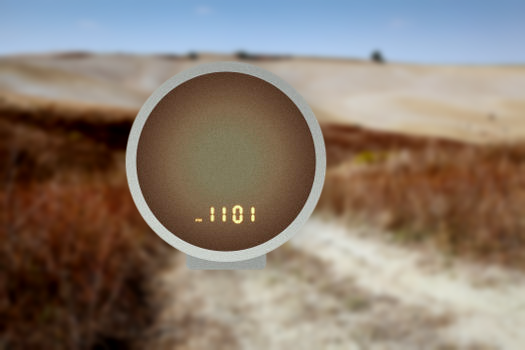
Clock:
11.01
